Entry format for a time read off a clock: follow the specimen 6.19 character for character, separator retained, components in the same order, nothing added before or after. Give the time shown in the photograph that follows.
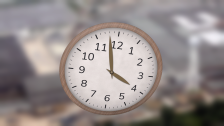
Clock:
3.58
